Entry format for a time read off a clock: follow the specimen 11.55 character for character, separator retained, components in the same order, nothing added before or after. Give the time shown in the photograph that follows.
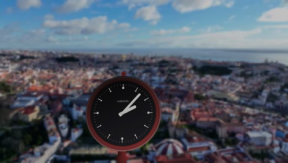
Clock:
2.07
